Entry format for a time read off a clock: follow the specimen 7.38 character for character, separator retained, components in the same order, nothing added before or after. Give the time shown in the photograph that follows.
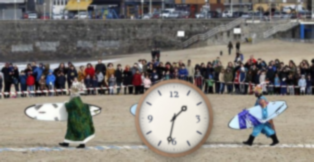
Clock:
1.32
